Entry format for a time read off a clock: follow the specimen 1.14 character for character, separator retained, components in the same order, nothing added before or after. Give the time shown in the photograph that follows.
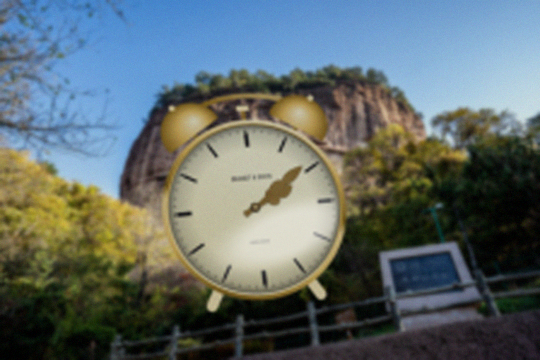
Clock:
2.09
